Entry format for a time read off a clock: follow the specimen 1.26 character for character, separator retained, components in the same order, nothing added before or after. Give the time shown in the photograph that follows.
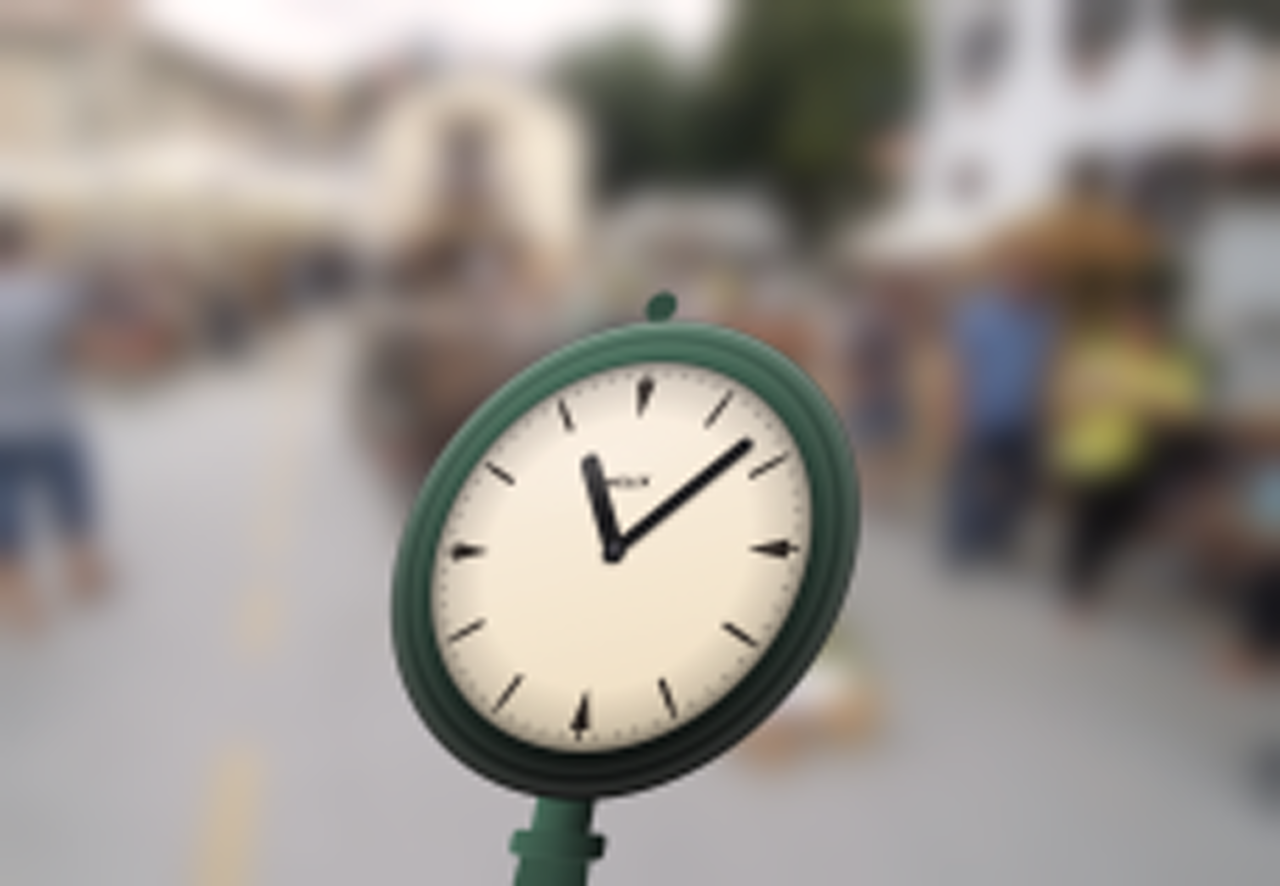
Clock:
11.08
